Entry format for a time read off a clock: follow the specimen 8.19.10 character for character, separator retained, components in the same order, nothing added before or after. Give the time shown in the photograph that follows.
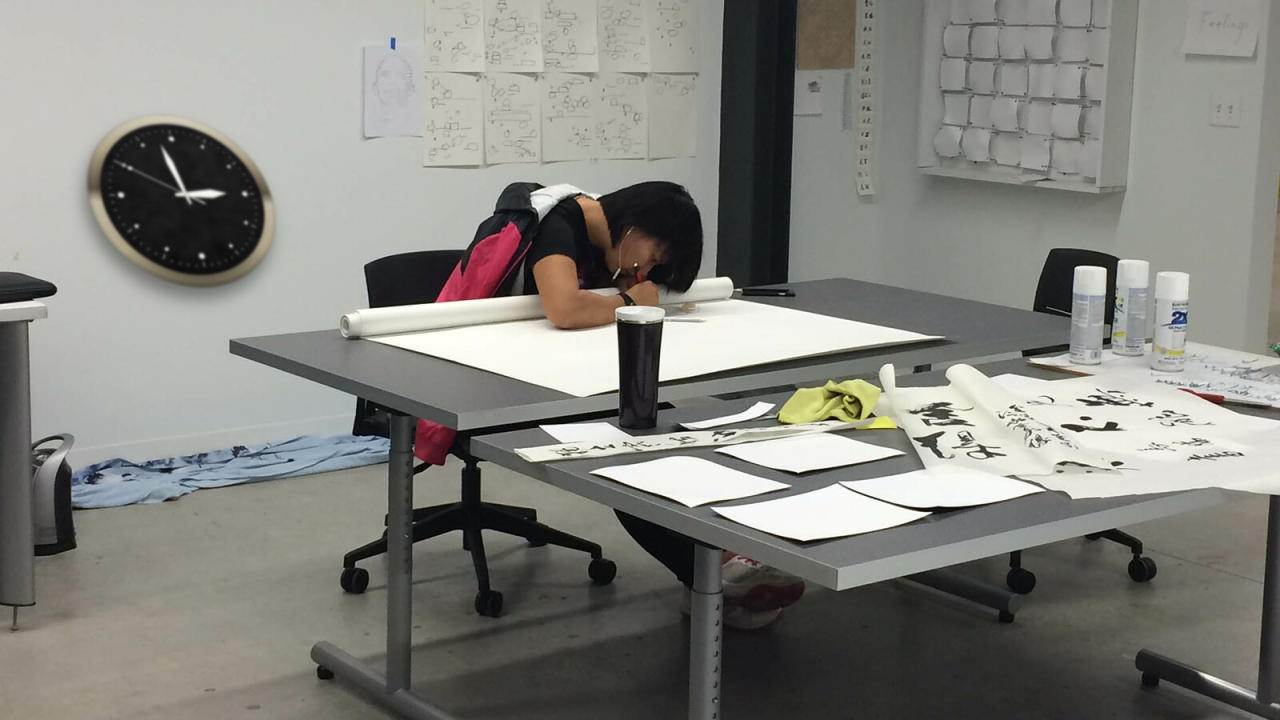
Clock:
2.57.50
